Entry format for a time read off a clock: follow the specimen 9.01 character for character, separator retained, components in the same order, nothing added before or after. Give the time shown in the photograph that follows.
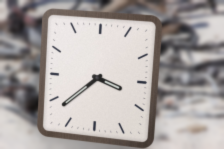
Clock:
3.38
